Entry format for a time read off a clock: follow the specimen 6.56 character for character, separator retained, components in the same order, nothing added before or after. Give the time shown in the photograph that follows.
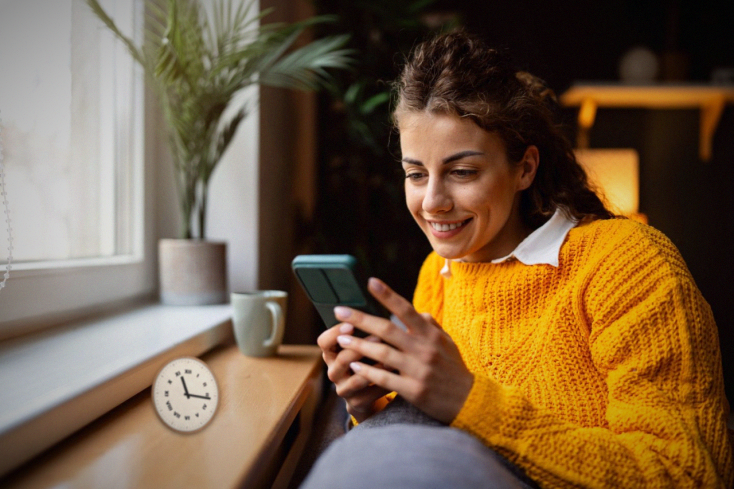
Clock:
11.16
